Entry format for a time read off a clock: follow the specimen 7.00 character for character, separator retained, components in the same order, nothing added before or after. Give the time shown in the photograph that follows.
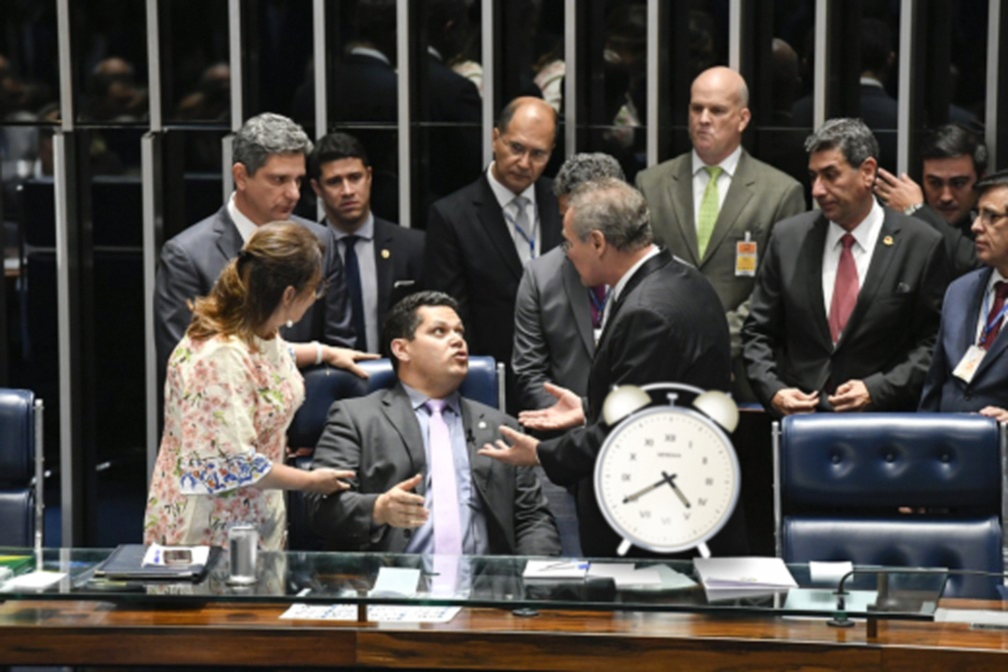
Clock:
4.40
